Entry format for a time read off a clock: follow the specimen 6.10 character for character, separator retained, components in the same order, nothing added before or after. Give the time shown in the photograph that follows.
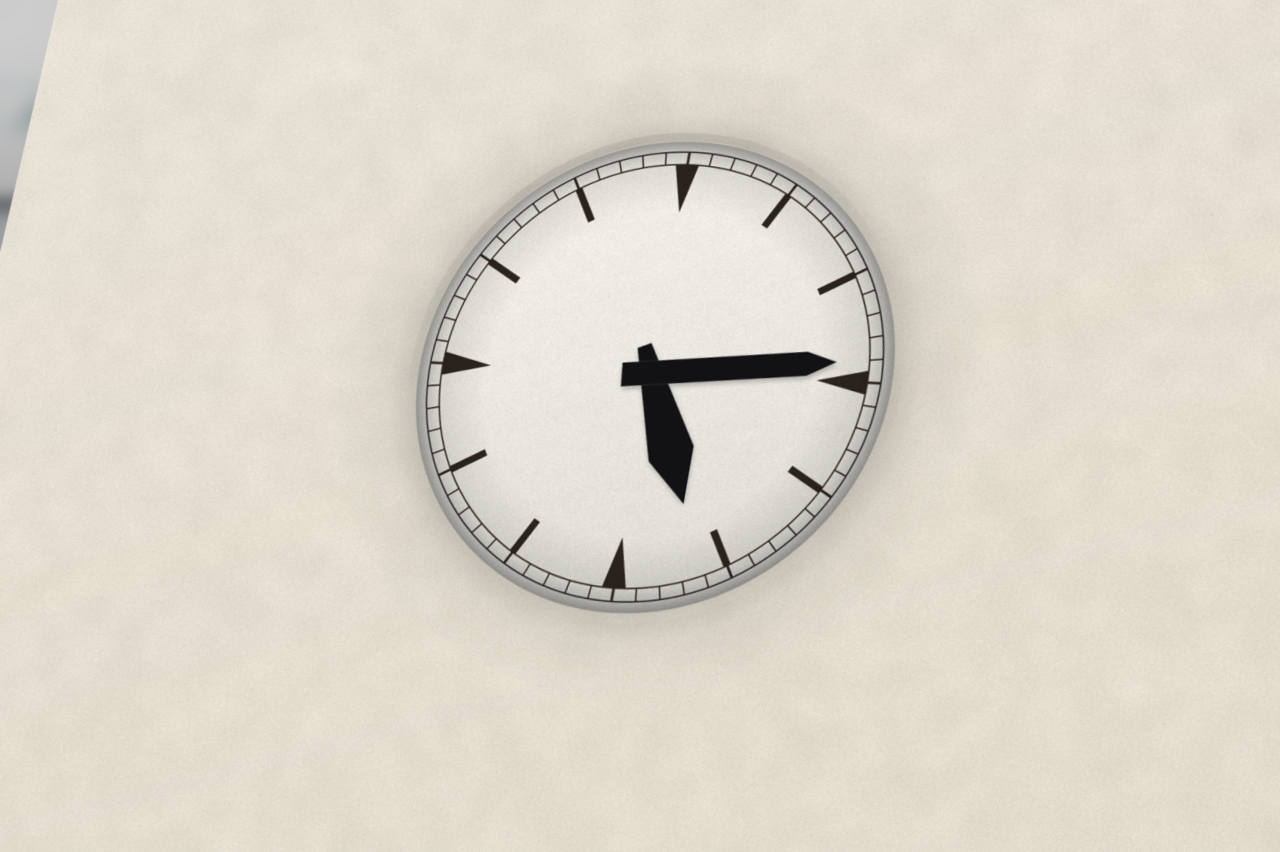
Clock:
5.14
